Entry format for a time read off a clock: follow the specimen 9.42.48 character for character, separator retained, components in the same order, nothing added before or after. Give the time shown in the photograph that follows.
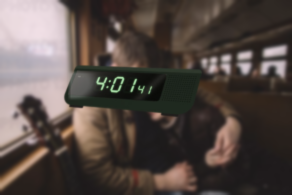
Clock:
4.01.41
